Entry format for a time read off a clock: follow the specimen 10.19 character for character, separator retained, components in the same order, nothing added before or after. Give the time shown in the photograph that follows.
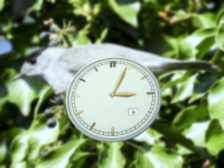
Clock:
3.04
